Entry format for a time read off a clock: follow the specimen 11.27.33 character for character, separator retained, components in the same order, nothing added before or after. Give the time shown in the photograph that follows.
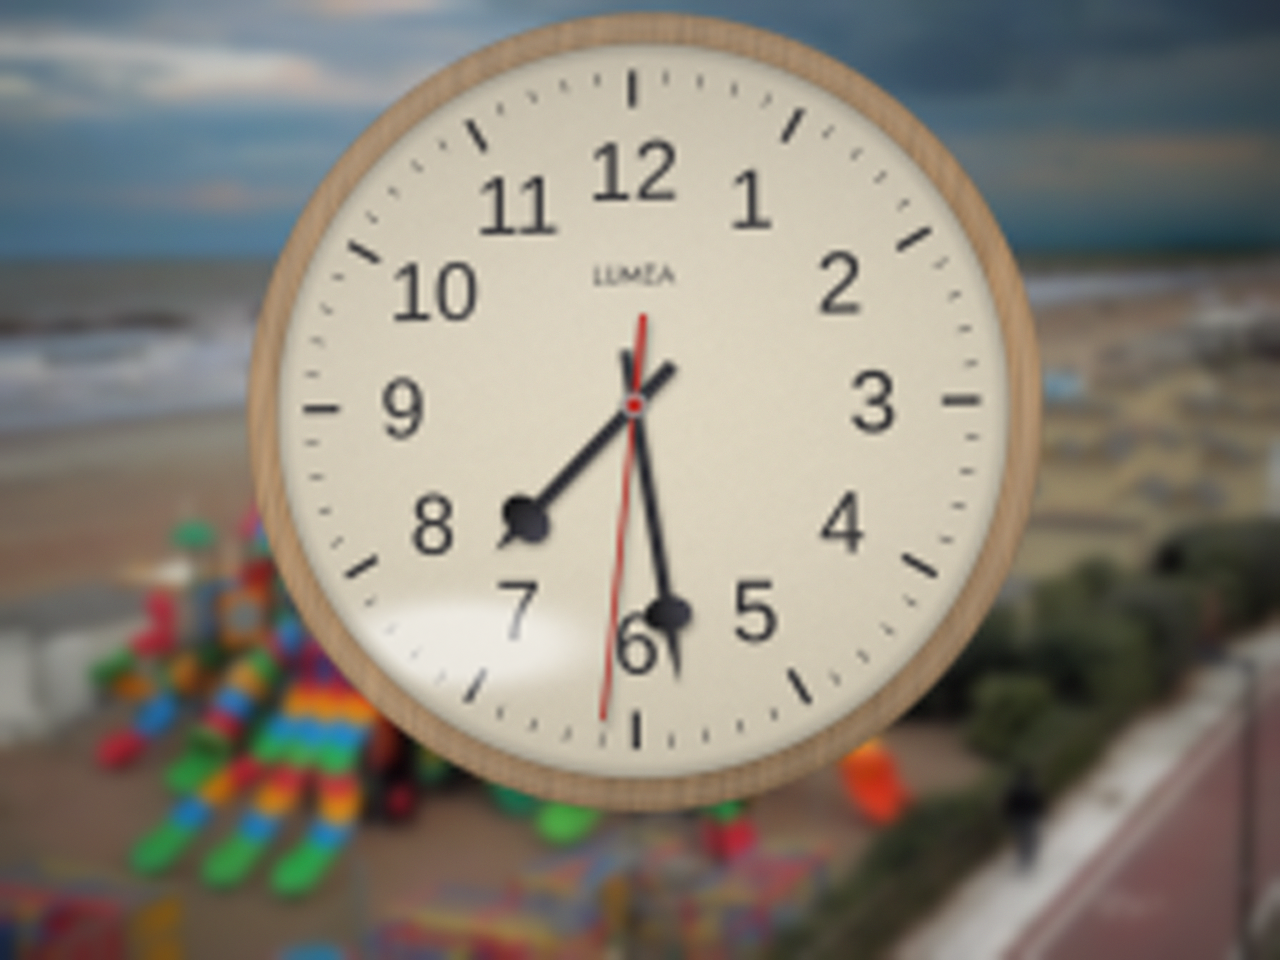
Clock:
7.28.31
